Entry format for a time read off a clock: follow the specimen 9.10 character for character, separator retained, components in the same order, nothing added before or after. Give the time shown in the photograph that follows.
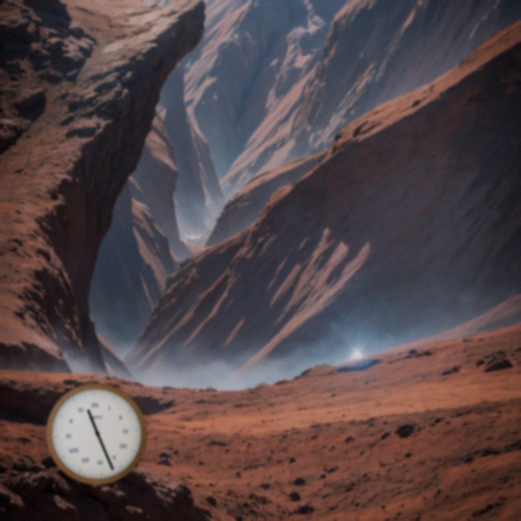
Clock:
11.27
